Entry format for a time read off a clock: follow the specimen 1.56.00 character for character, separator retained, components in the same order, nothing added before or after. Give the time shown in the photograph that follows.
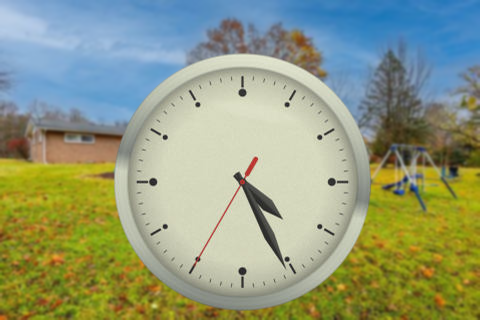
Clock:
4.25.35
